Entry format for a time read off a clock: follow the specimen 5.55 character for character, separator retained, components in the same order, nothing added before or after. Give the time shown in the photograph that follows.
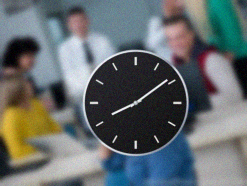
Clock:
8.09
